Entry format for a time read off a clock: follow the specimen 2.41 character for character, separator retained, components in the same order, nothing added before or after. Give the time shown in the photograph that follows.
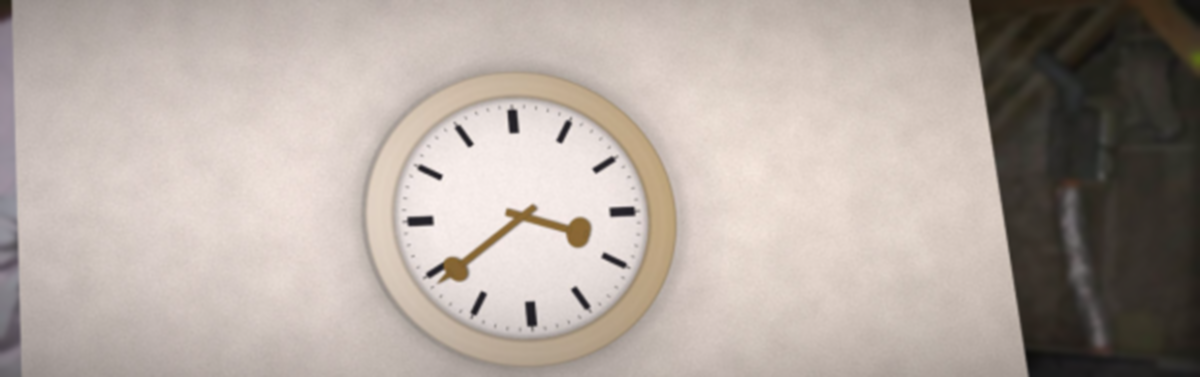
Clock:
3.39
